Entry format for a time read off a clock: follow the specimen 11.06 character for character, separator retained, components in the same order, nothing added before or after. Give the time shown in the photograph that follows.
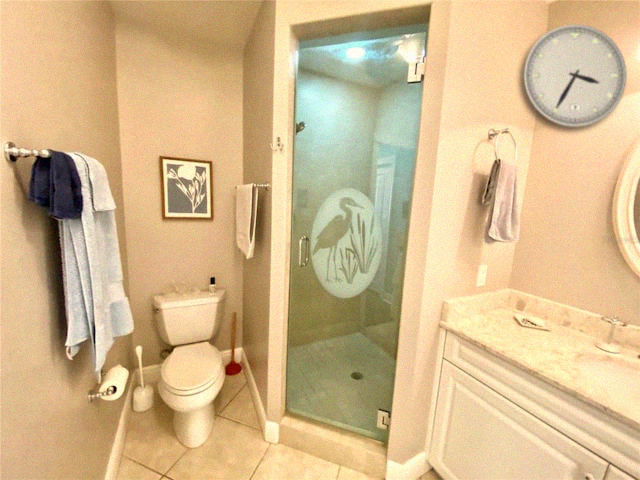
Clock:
3.35
